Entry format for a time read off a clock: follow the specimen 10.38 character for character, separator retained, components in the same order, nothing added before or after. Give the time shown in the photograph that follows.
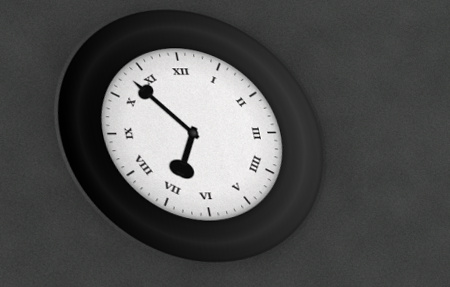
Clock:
6.53
